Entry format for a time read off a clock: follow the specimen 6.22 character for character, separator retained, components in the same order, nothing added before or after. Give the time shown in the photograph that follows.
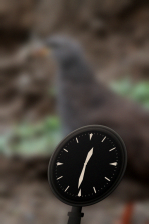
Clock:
12.31
